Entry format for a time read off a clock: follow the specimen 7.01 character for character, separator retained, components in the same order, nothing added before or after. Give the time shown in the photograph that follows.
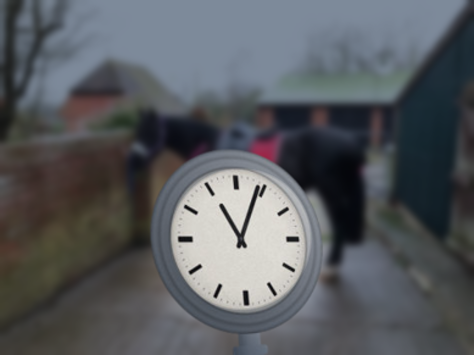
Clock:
11.04
